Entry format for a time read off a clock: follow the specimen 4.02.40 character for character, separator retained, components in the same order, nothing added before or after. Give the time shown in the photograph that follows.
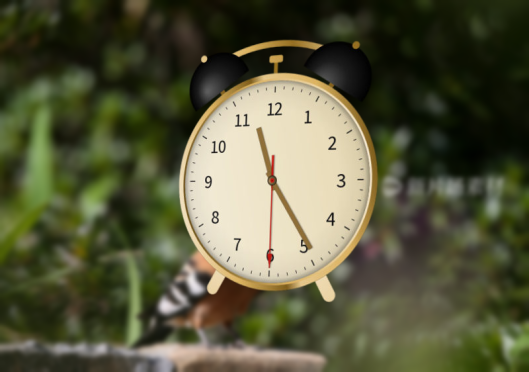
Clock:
11.24.30
